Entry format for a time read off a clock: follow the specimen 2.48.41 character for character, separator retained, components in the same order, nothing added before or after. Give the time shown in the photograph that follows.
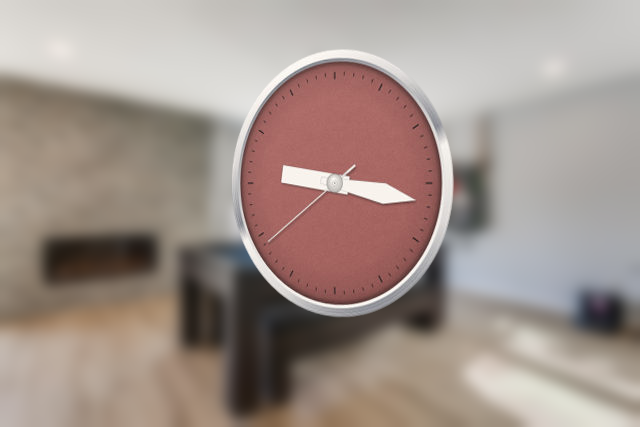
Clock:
9.16.39
